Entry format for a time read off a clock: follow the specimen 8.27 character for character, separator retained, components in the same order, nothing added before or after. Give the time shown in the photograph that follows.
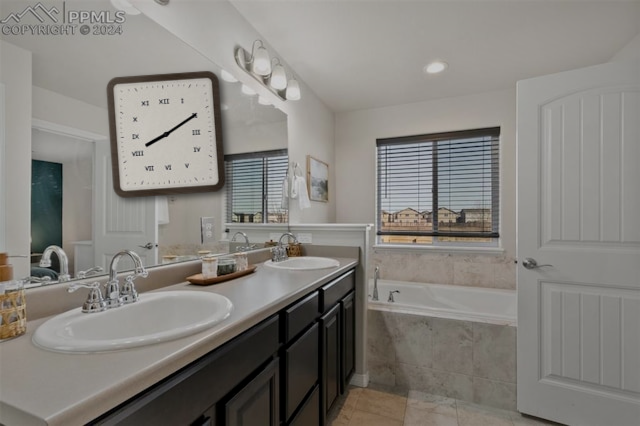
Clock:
8.10
